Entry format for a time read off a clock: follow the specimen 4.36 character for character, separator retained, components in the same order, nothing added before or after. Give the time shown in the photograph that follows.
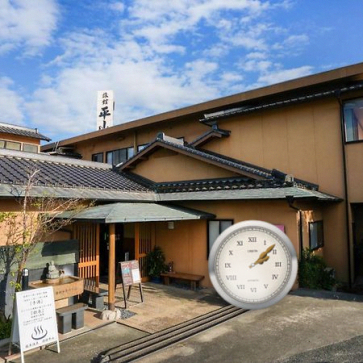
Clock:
2.08
